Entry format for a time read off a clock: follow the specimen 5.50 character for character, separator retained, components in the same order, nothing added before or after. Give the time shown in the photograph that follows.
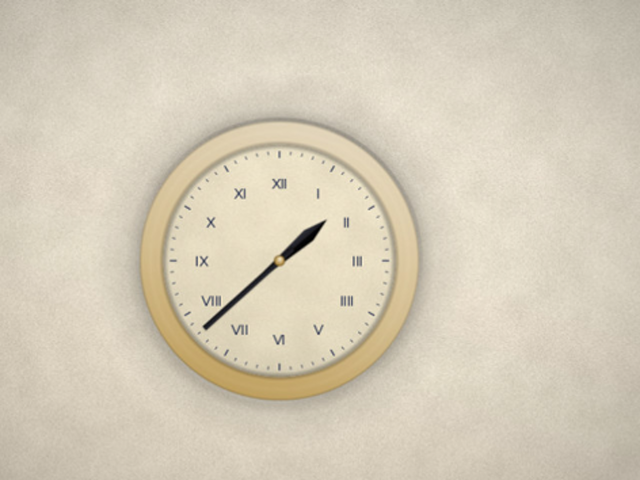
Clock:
1.38
